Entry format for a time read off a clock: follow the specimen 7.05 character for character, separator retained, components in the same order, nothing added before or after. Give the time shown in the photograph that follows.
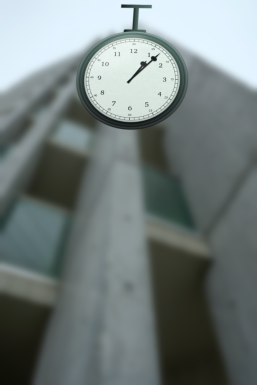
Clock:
1.07
